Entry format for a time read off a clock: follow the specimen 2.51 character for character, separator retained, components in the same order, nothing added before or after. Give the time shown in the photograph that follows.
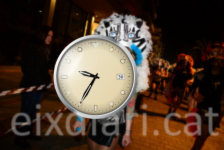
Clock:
9.35
